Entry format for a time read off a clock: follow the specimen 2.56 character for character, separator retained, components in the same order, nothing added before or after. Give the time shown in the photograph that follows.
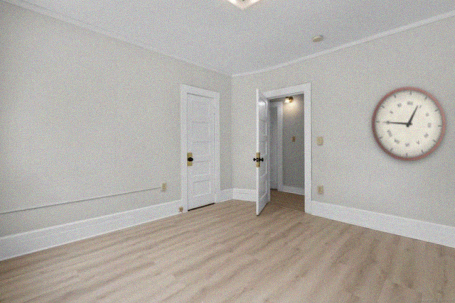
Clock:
12.45
